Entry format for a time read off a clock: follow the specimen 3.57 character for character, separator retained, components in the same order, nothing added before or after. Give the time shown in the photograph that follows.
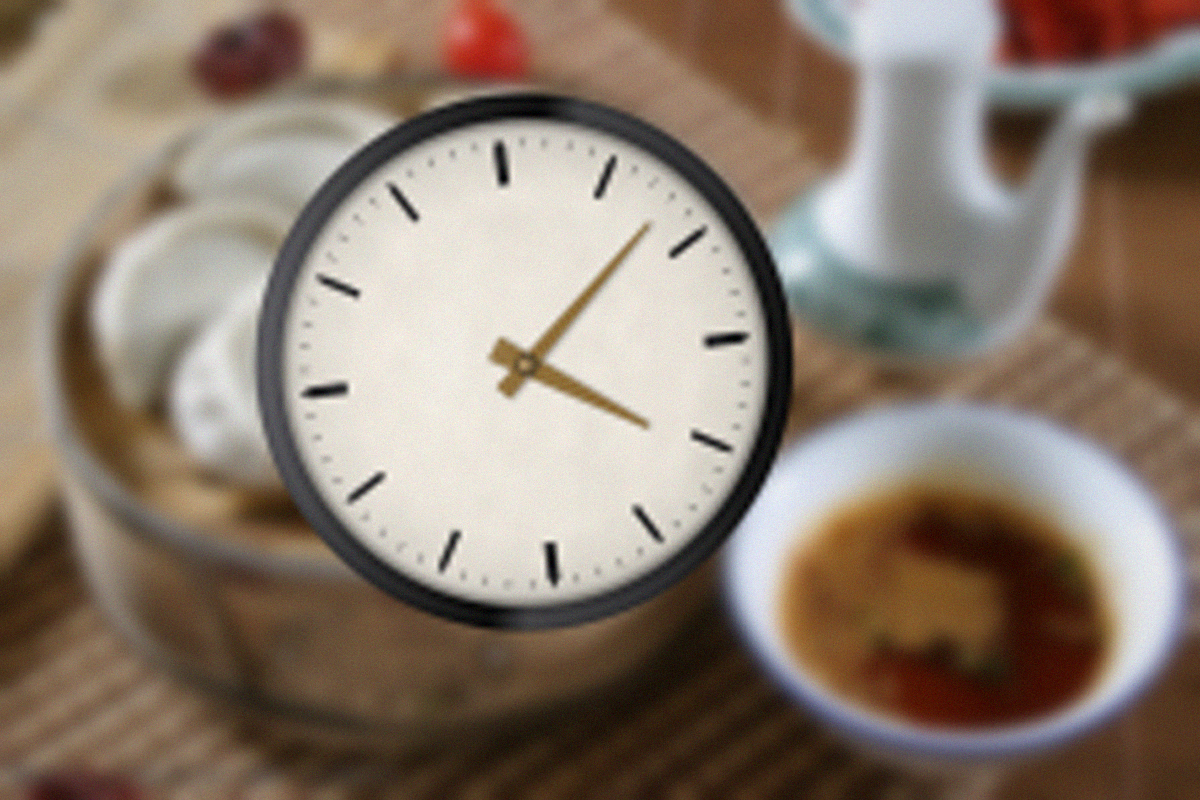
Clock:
4.08
